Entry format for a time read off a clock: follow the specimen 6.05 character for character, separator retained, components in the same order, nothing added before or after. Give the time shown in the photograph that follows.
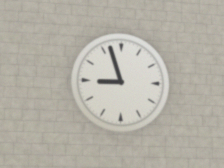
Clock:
8.57
